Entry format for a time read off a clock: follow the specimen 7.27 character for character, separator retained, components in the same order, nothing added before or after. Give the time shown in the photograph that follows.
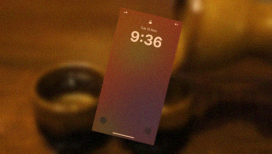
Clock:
9.36
